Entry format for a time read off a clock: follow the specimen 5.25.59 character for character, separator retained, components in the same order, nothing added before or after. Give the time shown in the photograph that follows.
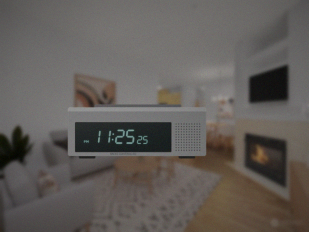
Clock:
11.25.25
